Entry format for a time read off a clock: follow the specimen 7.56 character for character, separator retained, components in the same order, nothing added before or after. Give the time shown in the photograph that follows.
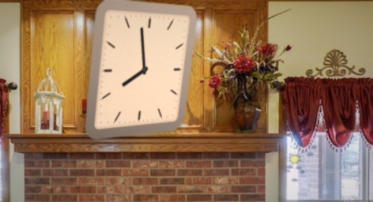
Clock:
7.58
